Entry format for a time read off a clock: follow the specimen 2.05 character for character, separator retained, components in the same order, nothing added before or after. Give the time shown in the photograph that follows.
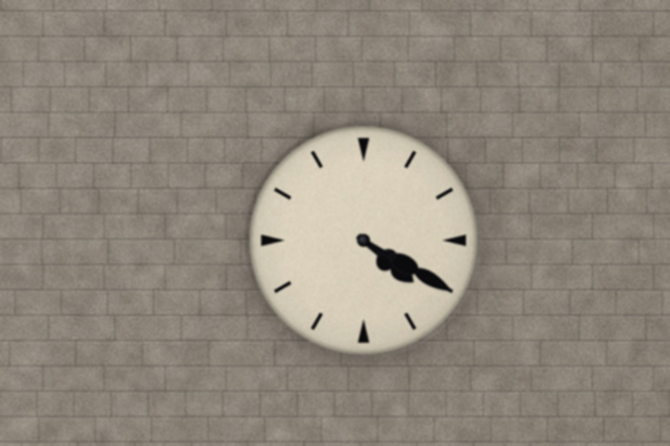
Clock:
4.20
